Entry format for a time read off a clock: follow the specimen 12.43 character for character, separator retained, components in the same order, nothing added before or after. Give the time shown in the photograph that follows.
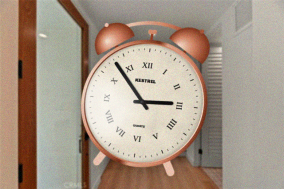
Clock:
2.53
